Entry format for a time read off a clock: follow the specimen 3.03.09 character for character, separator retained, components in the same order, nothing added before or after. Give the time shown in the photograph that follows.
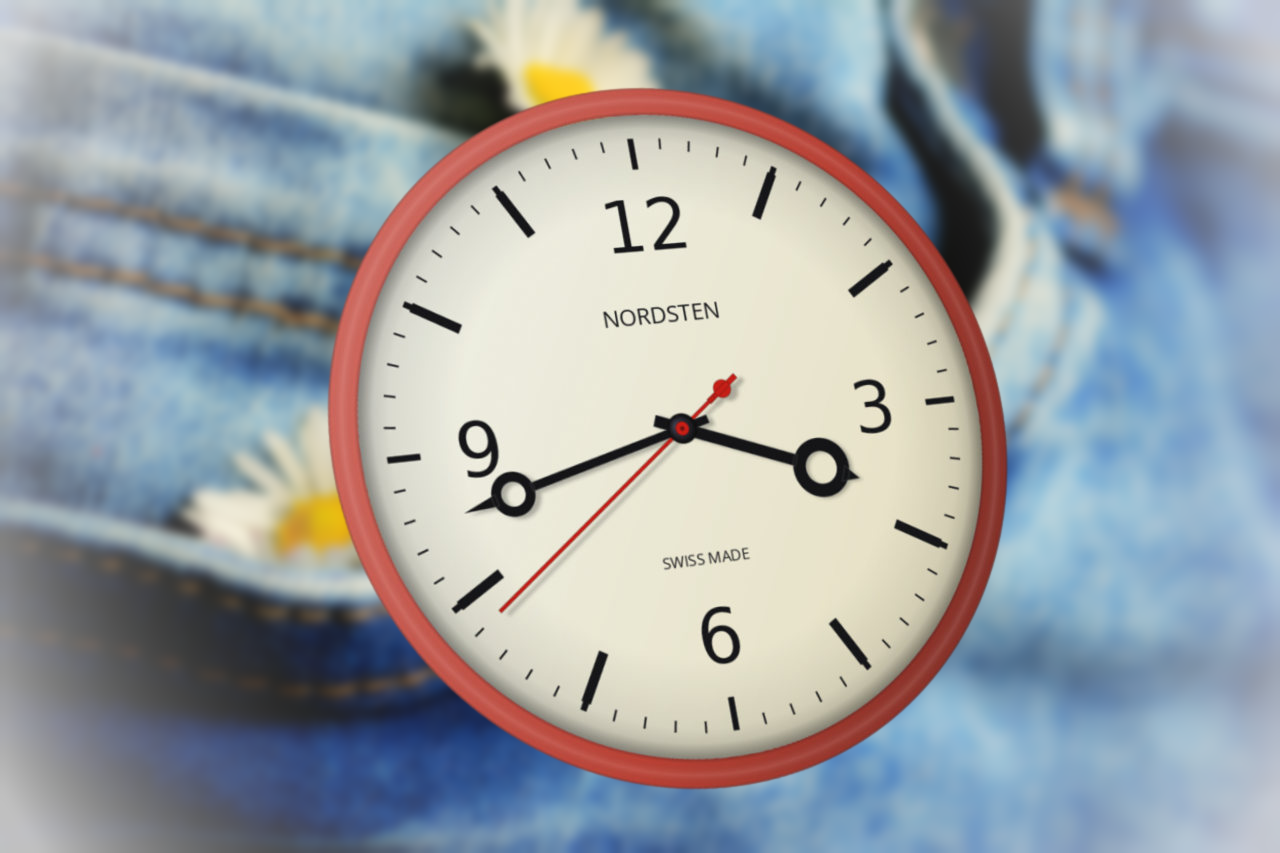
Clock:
3.42.39
